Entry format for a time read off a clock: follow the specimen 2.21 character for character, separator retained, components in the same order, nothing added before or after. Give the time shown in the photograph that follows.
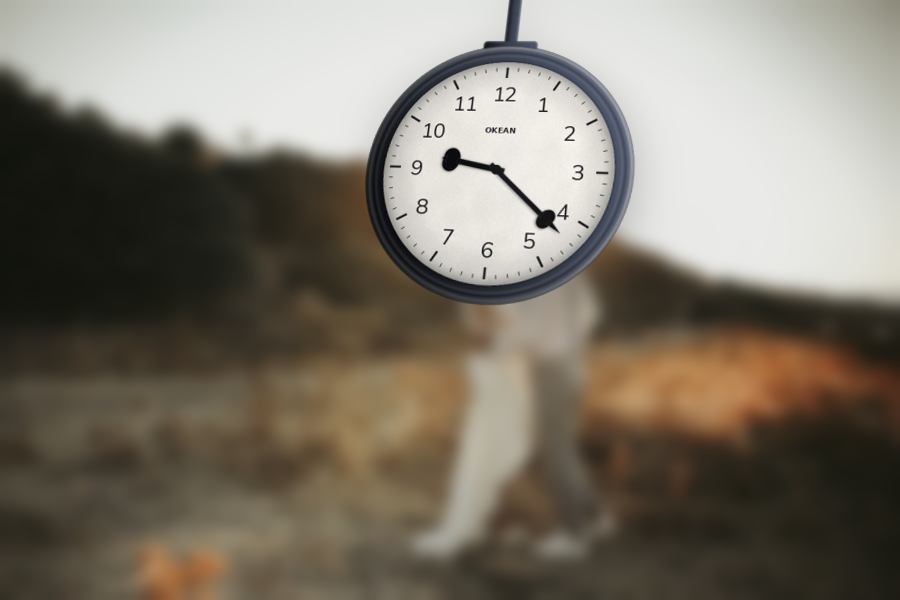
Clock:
9.22
